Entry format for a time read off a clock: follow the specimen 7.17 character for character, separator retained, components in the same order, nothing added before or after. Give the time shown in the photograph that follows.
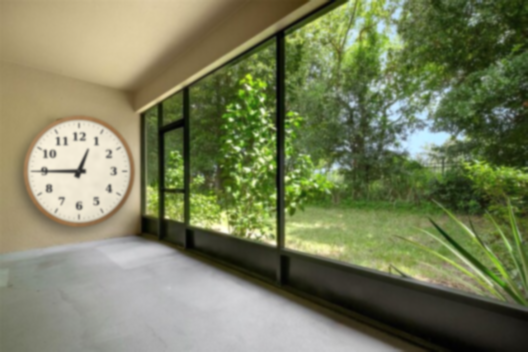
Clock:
12.45
